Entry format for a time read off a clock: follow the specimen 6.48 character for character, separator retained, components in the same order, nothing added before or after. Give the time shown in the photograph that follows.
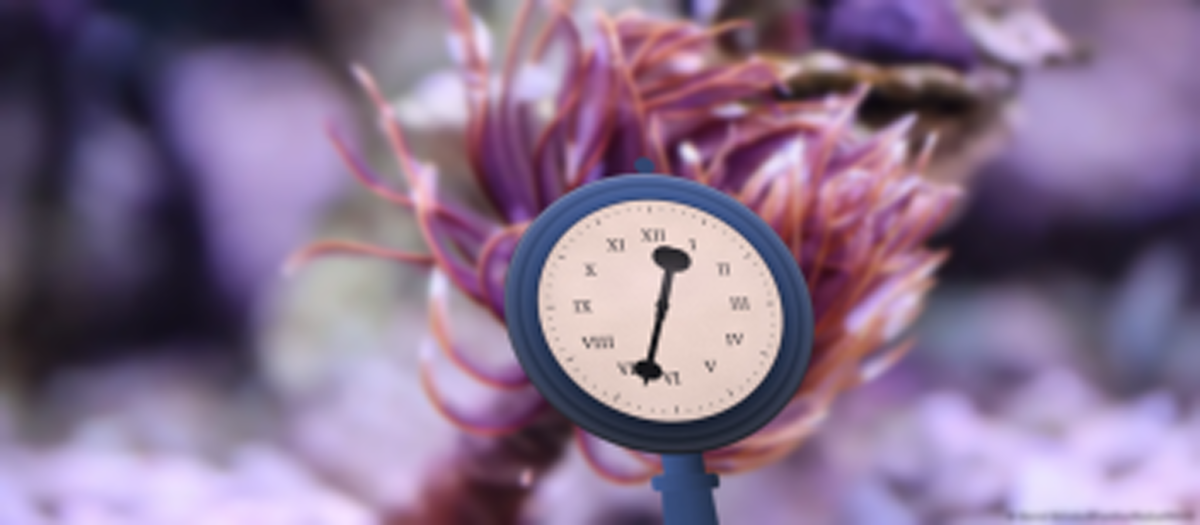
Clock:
12.33
